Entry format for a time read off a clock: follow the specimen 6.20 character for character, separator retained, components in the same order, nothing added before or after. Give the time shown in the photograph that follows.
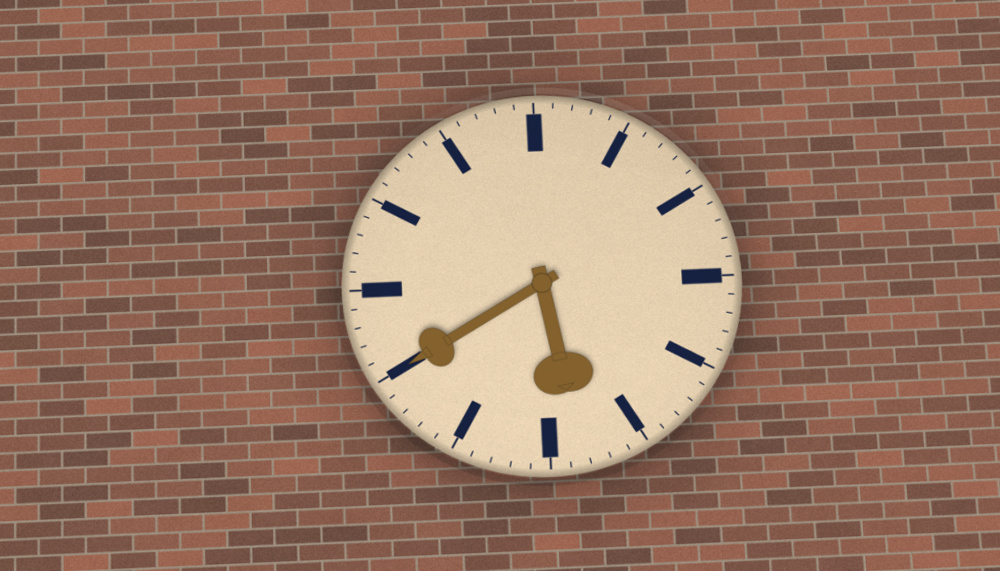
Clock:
5.40
